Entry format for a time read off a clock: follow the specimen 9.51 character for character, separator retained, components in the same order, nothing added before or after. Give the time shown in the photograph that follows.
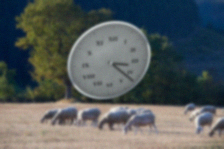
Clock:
3.22
